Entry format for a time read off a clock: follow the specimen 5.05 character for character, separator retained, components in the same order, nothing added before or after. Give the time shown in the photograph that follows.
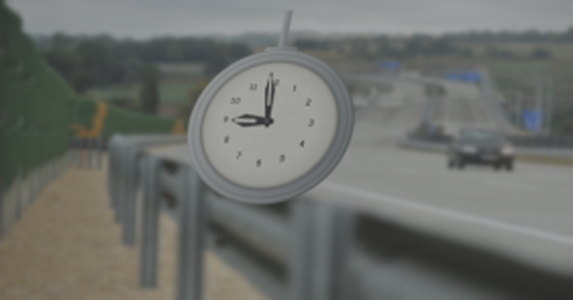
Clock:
8.59
